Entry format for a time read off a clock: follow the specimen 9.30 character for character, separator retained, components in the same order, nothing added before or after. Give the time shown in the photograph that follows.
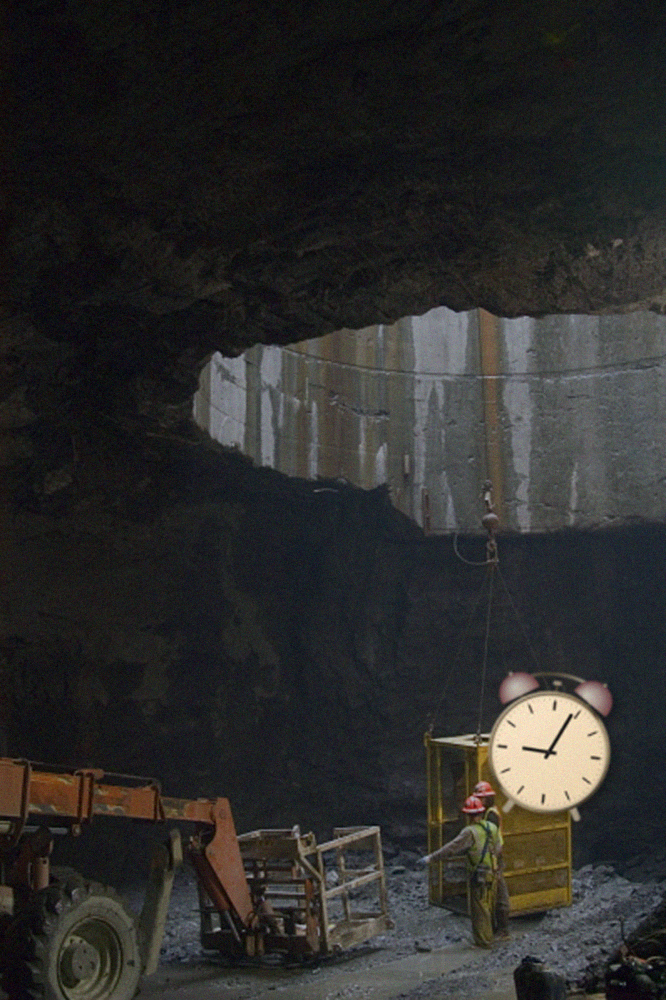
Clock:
9.04
